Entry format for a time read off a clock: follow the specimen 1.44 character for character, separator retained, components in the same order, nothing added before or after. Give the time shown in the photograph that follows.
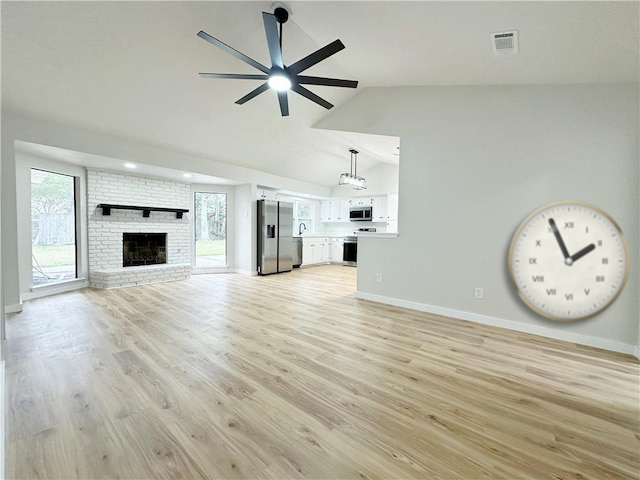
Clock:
1.56
